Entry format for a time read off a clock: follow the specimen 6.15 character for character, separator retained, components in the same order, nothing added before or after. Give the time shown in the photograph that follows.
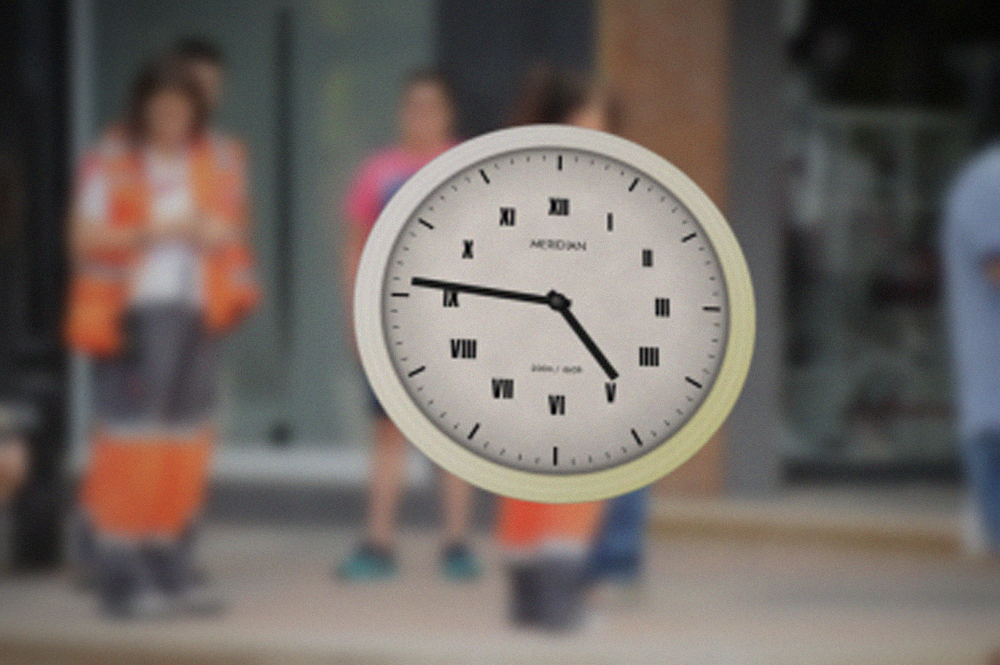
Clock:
4.46
